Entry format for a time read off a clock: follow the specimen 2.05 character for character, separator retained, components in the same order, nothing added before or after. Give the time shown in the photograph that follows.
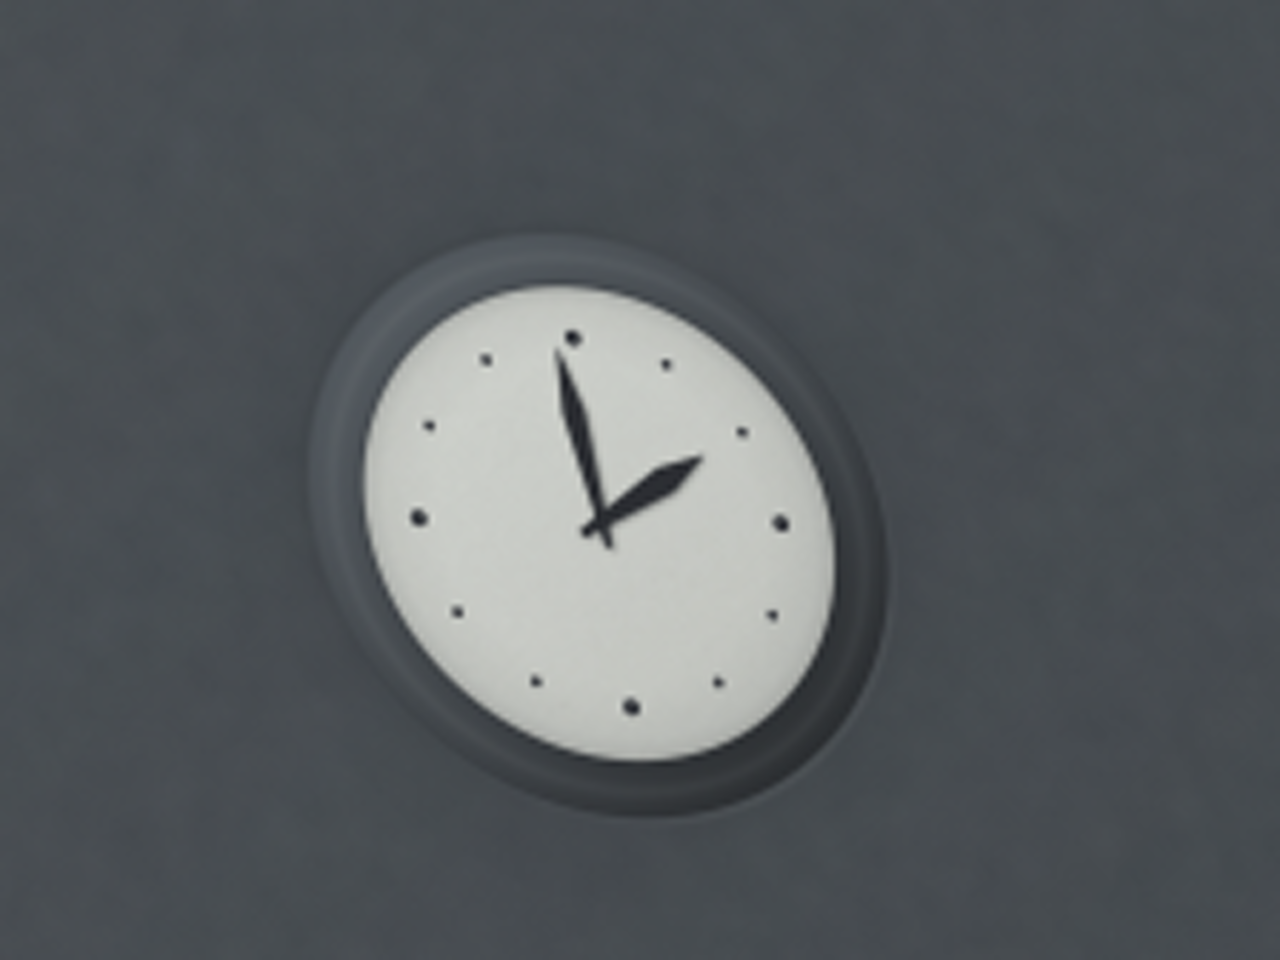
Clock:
1.59
